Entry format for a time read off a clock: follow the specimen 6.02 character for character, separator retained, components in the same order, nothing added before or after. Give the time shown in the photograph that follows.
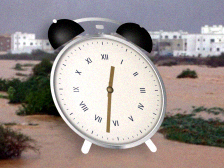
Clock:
12.32
